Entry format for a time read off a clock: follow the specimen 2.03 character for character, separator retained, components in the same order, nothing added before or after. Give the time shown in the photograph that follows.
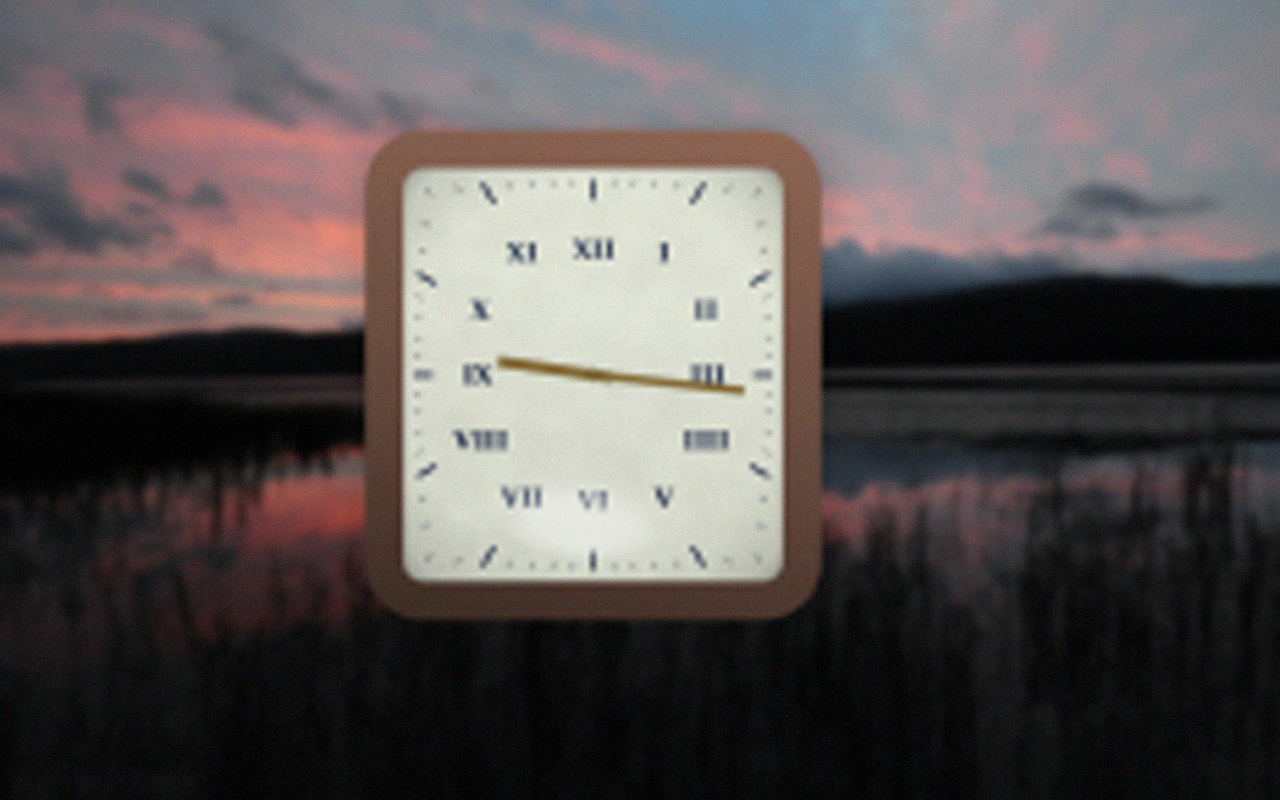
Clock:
9.16
